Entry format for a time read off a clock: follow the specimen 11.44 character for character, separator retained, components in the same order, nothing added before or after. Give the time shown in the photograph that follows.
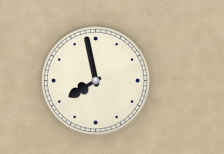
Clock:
7.58
